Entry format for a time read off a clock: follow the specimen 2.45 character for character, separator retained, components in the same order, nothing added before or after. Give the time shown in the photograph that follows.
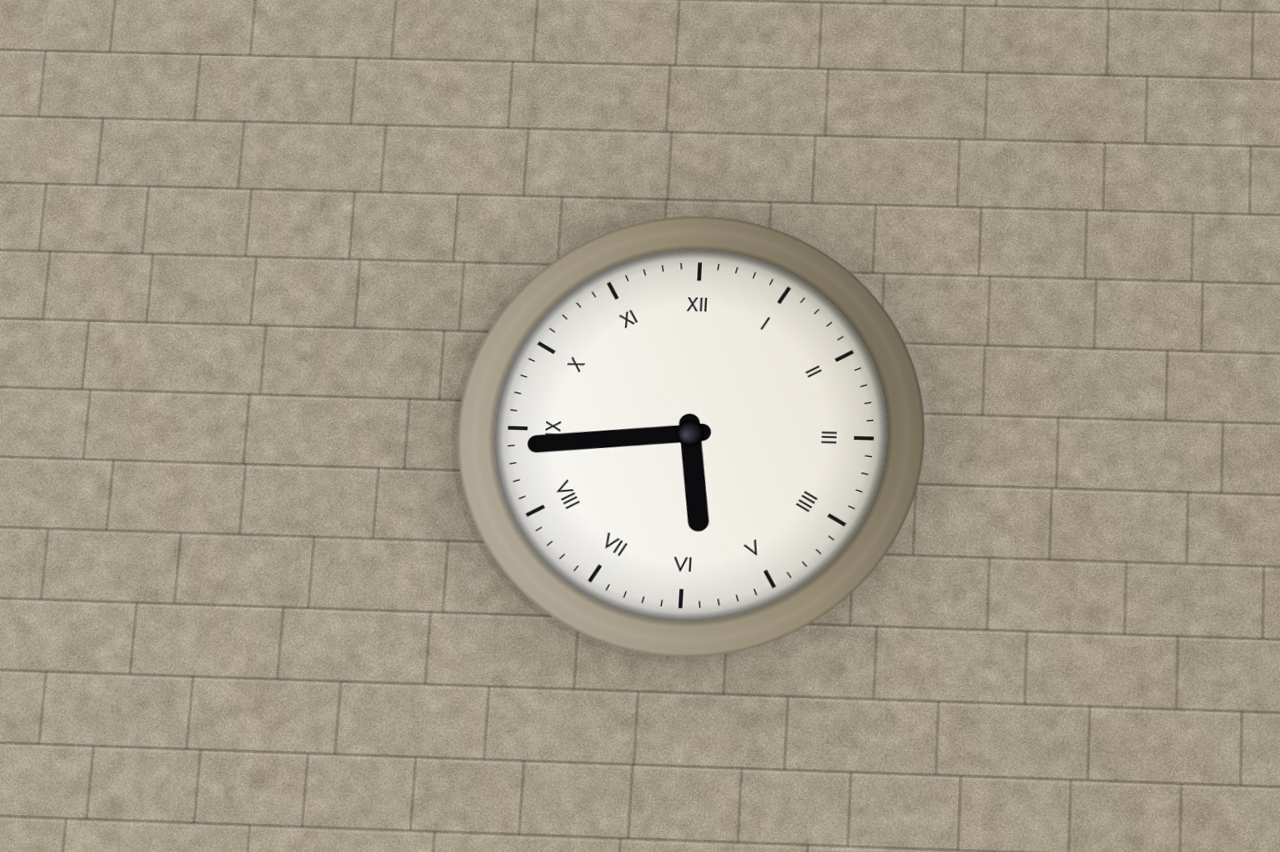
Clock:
5.44
